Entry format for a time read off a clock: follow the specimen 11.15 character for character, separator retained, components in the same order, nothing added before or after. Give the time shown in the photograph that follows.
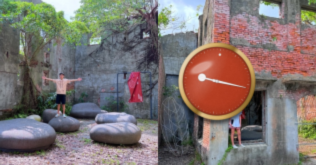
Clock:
9.16
